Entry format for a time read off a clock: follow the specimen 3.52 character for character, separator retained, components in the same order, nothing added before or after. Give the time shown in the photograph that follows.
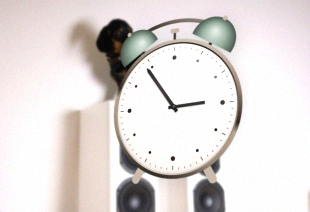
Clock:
2.54
